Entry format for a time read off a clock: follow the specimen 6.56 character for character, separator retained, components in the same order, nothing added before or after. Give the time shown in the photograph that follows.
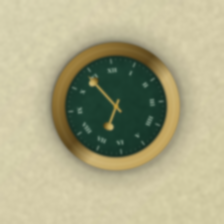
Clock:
6.54
